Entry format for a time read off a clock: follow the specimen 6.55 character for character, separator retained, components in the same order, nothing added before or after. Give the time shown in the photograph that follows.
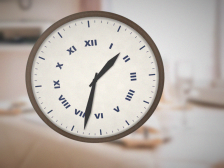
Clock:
1.33
